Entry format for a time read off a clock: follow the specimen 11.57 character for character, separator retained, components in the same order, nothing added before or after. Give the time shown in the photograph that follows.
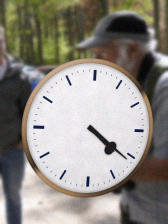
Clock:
4.21
